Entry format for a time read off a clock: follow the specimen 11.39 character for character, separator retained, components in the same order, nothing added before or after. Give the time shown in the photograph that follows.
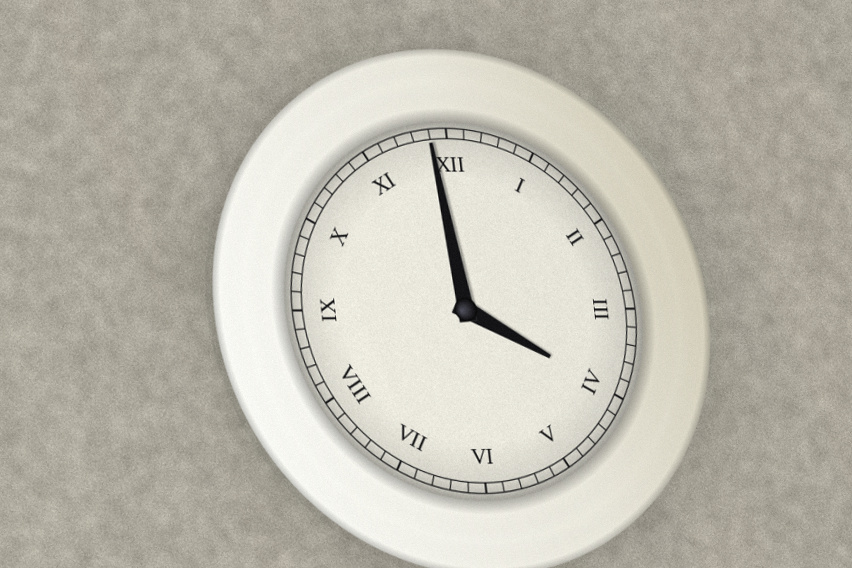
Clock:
3.59
